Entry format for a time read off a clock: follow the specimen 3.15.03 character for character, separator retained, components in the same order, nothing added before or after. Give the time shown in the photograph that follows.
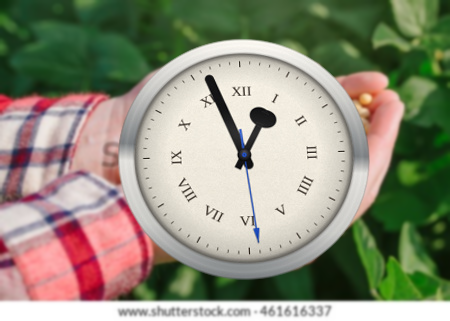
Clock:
12.56.29
